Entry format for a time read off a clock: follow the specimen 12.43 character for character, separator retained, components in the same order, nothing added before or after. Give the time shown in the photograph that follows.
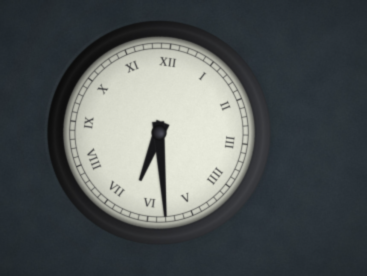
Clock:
6.28
